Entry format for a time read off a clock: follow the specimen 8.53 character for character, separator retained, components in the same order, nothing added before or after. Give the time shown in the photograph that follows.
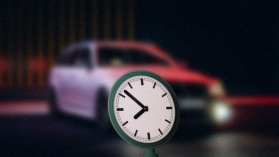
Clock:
7.52
